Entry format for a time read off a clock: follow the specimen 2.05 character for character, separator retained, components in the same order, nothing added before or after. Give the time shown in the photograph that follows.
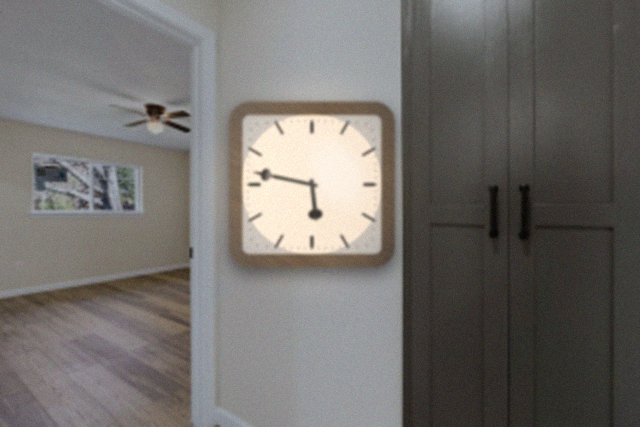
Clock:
5.47
